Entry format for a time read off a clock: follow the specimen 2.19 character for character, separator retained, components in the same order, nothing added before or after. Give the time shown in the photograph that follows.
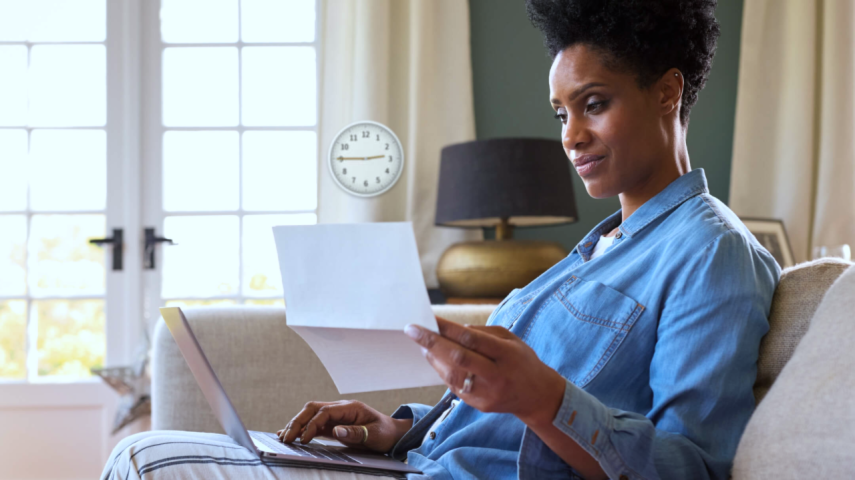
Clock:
2.45
